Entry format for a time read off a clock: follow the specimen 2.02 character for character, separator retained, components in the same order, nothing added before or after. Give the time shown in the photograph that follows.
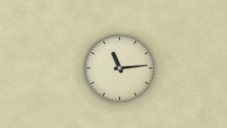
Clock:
11.14
